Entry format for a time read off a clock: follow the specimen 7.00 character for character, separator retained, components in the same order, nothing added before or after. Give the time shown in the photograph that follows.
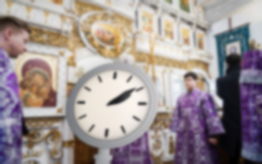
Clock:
2.09
